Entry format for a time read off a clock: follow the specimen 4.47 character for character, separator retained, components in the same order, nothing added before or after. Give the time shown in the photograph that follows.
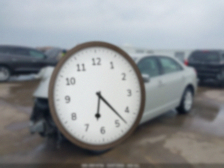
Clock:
6.23
